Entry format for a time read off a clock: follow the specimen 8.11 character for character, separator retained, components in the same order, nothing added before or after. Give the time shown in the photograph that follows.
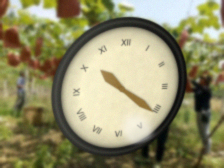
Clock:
10.21
